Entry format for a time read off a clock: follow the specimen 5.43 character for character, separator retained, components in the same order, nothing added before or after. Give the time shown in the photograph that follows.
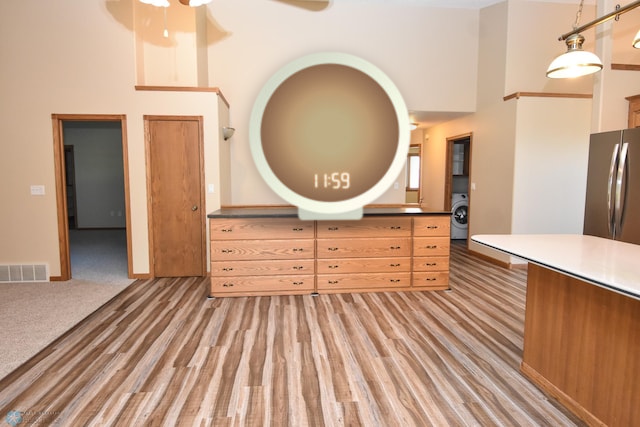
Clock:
11.59
